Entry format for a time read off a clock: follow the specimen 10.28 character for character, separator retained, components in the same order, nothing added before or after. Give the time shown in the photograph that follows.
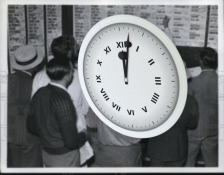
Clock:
12.02
